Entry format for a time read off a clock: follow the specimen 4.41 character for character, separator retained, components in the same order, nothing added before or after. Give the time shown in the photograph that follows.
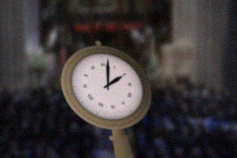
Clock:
2.02
